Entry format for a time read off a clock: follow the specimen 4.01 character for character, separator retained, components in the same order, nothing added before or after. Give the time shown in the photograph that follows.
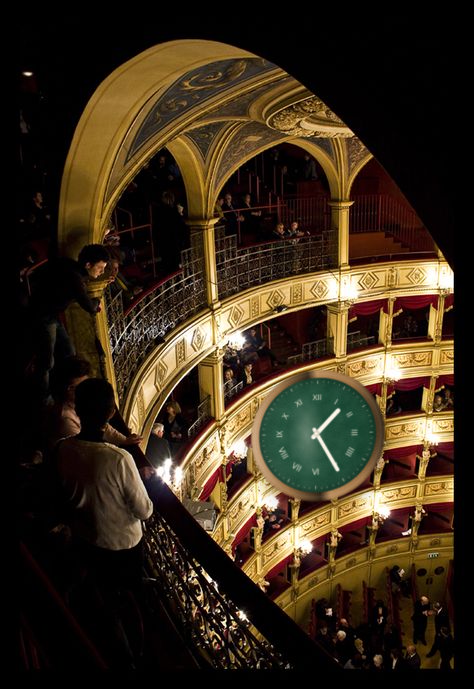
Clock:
1.25
